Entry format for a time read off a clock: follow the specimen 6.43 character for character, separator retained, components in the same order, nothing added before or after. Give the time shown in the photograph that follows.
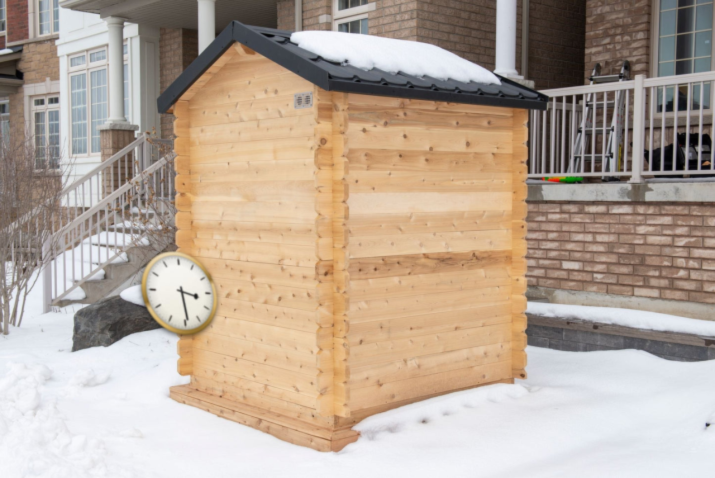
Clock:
3.29
